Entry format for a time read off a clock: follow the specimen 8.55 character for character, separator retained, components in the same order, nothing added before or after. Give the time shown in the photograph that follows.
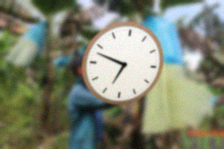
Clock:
6.48
